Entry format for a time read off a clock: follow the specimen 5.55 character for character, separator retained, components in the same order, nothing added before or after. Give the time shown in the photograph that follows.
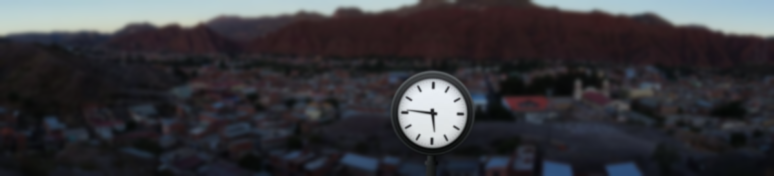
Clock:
5.46
